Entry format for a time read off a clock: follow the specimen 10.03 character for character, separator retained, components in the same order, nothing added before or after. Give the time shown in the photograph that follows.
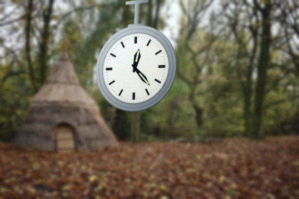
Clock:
12.23
